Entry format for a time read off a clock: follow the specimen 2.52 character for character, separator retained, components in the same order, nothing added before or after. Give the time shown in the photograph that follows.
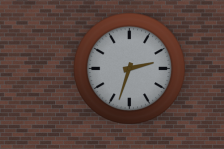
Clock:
2.33
